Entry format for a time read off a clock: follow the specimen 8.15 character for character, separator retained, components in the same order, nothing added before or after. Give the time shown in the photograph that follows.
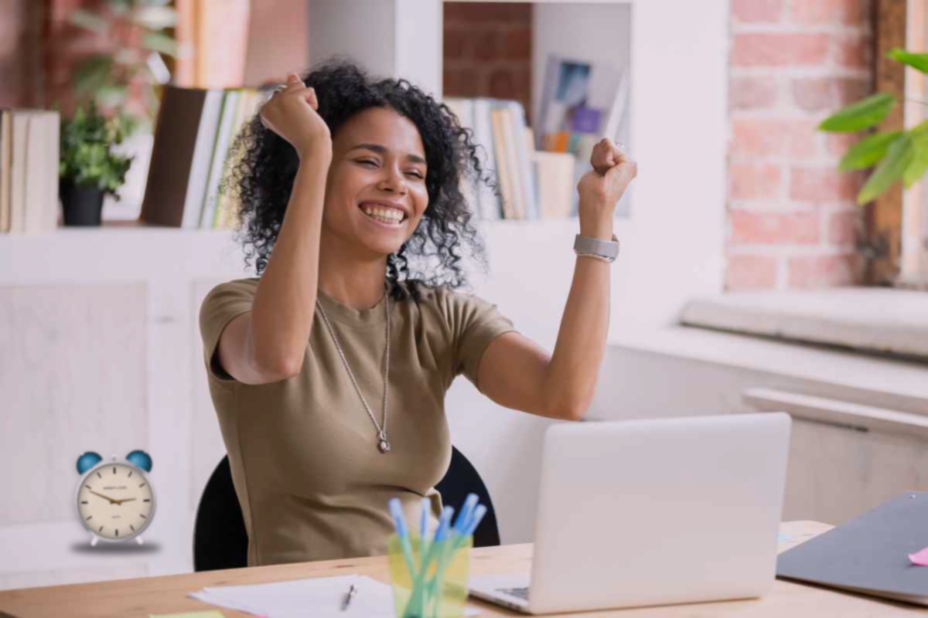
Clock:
2.49
